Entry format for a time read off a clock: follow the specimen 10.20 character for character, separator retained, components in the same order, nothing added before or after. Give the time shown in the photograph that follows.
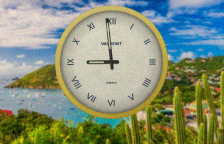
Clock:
8.59
